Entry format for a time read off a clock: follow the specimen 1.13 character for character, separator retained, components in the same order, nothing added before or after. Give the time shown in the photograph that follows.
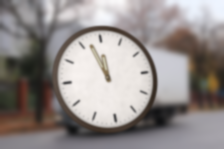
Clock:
11.57
